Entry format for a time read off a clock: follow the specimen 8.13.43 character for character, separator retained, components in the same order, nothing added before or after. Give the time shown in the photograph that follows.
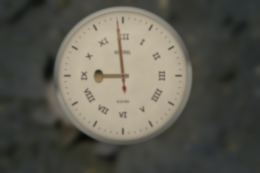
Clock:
8.58.59
